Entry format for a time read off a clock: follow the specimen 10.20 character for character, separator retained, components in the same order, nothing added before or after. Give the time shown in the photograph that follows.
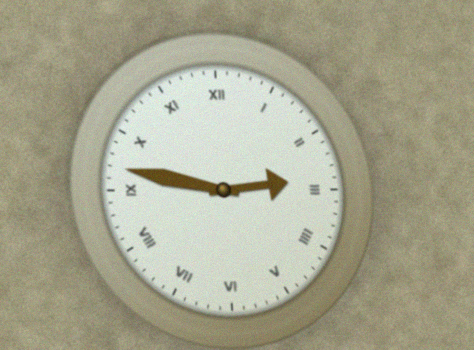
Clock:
2.47
